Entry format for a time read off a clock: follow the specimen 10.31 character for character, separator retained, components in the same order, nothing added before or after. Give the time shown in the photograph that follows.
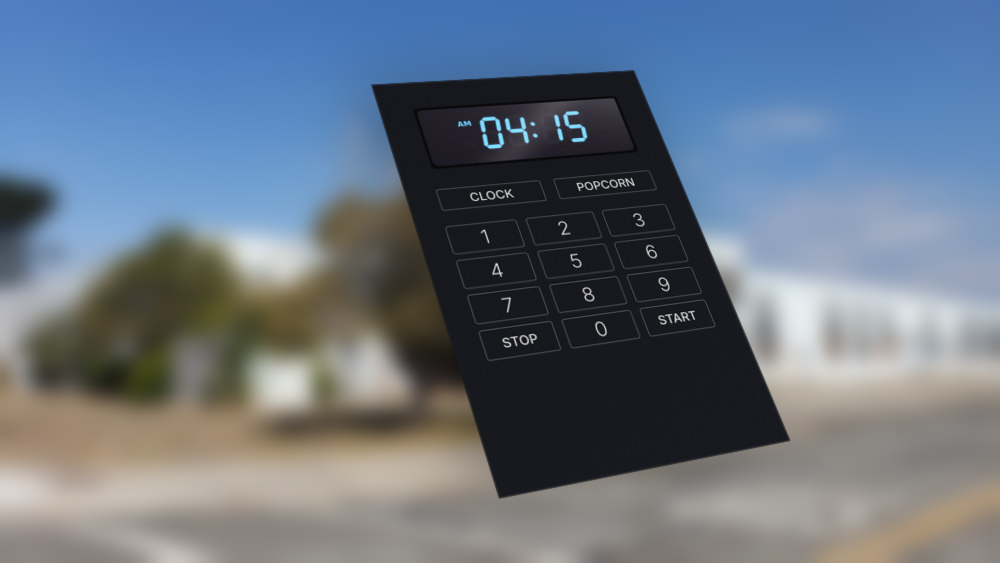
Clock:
4.15
